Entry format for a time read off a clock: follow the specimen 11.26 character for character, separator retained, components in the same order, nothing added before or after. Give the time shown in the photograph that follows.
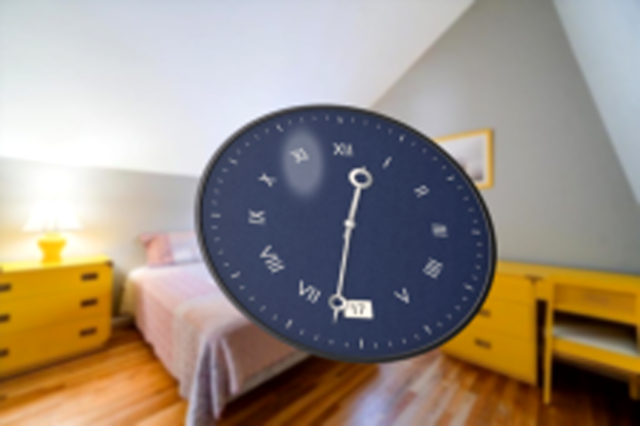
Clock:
12.32
